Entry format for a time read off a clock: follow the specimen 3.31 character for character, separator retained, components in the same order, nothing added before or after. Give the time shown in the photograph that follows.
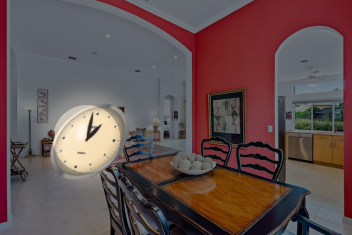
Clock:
12.58
